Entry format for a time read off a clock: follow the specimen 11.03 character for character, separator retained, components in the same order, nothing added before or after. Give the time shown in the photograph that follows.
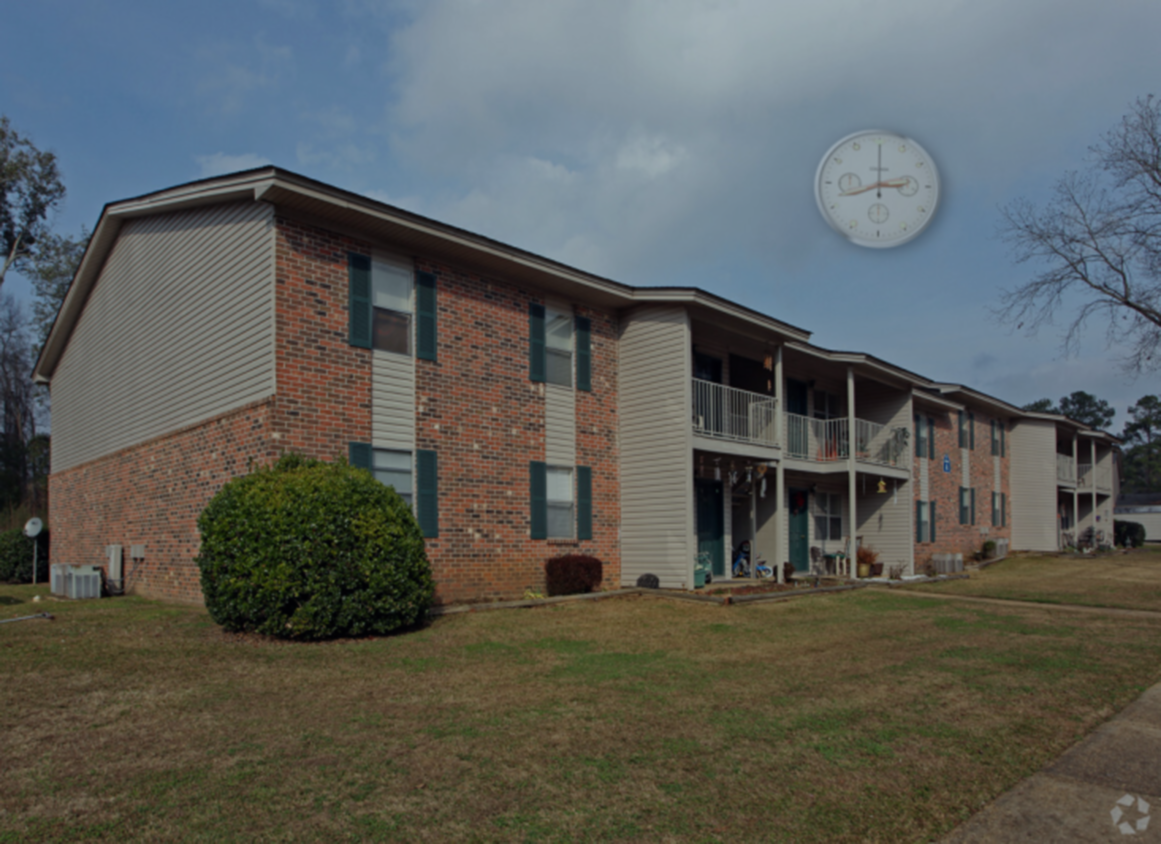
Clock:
2.42
